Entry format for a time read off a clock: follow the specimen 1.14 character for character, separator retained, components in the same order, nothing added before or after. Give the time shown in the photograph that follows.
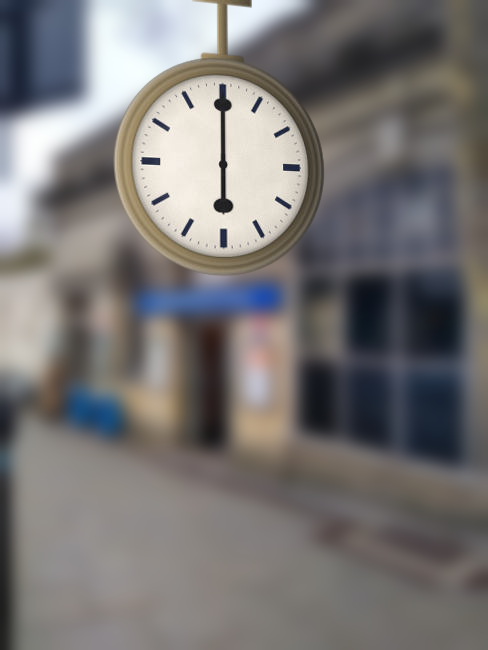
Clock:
6.00
